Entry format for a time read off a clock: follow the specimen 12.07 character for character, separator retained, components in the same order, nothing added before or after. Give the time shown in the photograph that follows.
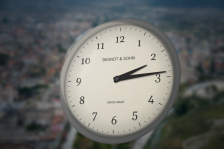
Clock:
2.14
